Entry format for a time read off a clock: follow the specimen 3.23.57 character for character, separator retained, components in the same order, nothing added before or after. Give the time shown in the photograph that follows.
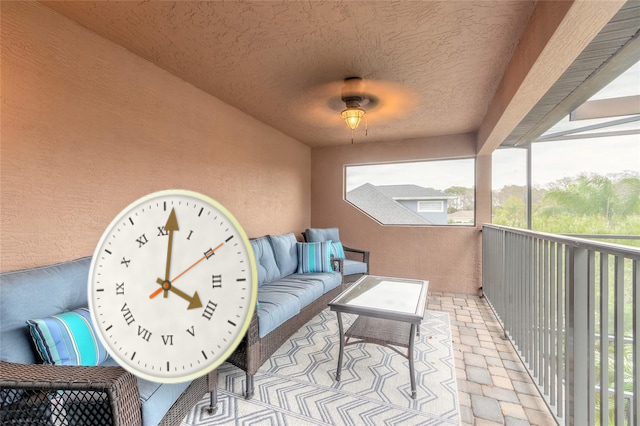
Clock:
4.01.10
